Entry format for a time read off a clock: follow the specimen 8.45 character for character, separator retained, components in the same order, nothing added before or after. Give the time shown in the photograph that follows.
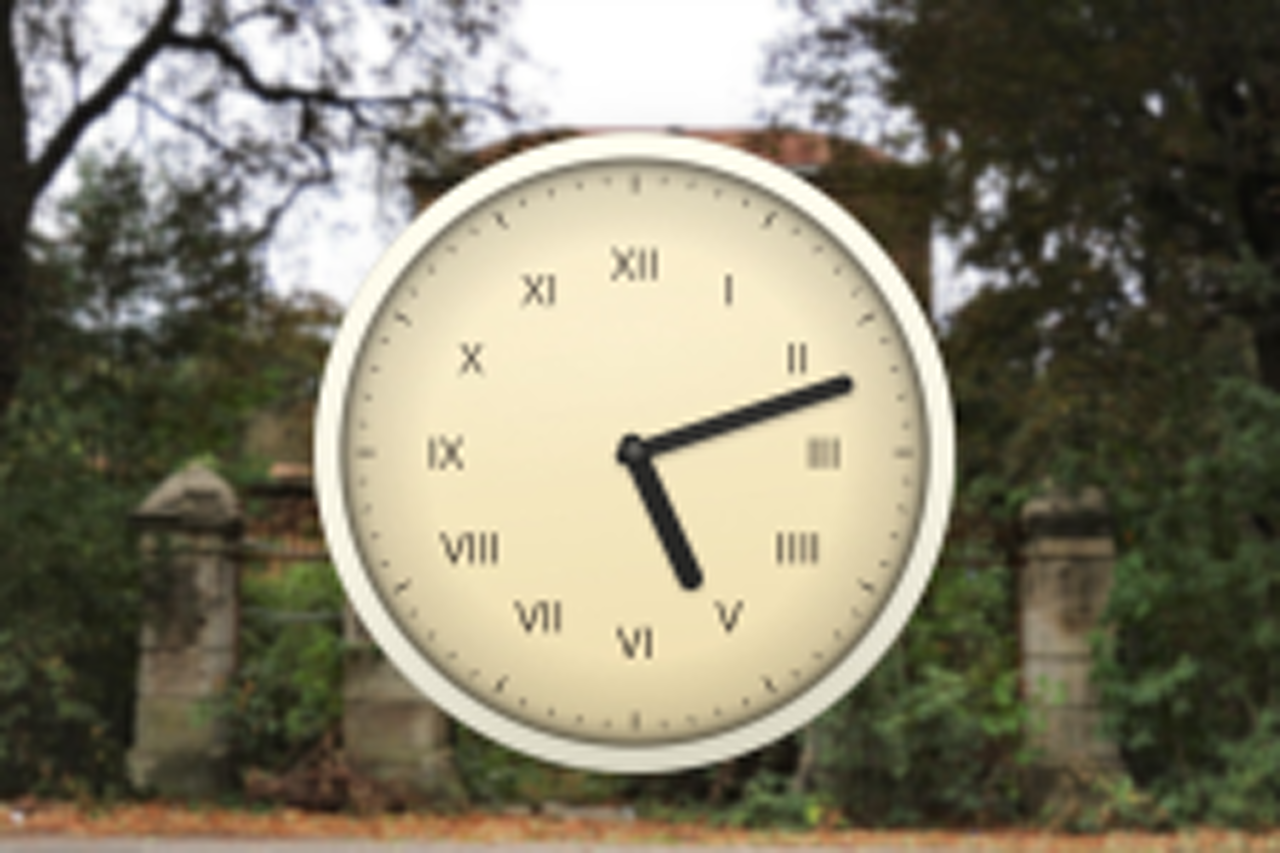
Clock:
5.12
